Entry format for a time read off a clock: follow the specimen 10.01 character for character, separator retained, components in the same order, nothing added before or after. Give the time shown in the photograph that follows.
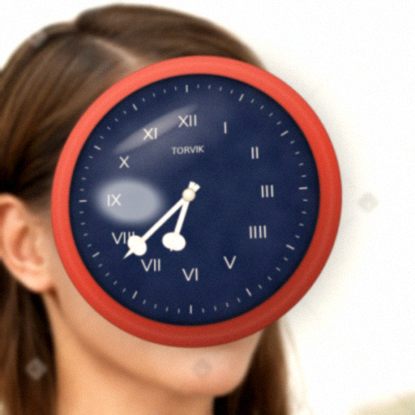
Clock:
6.38
